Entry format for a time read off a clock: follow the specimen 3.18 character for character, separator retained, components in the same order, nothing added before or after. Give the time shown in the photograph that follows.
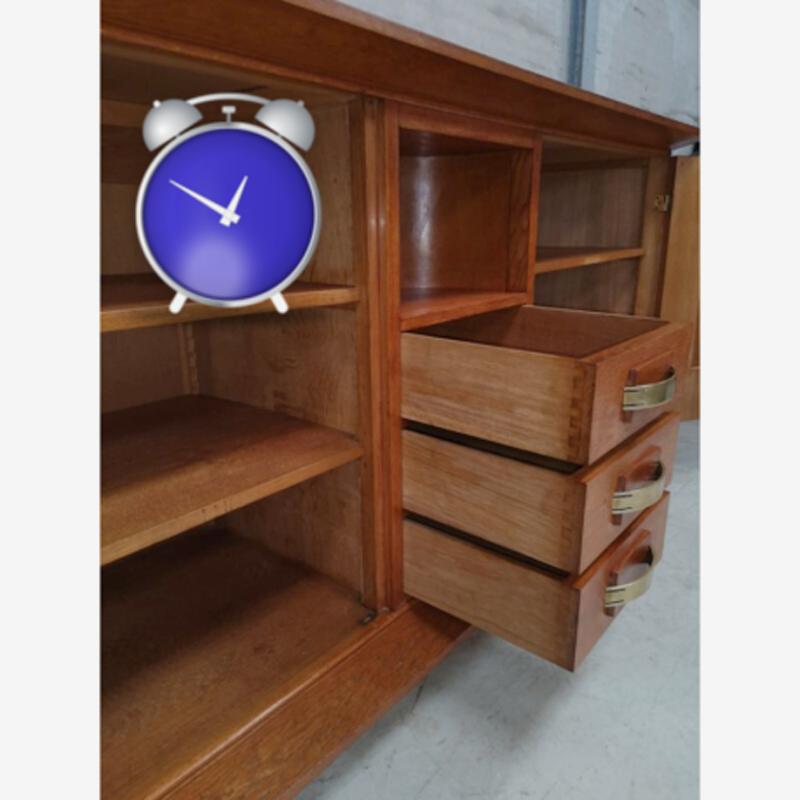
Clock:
12.50
